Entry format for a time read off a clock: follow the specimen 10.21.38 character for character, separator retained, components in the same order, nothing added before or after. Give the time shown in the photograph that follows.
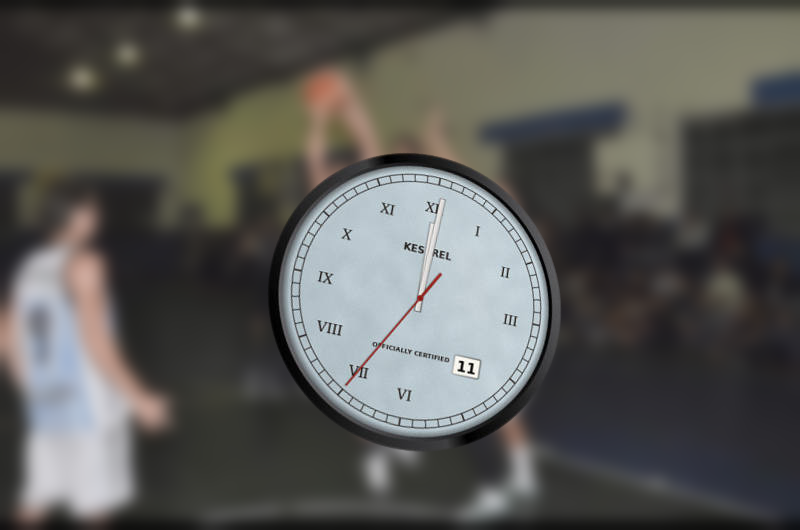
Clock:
12.00.35
